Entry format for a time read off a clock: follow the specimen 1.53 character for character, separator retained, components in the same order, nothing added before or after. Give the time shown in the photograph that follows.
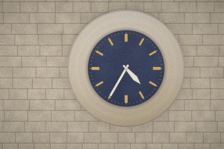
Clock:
4.35
